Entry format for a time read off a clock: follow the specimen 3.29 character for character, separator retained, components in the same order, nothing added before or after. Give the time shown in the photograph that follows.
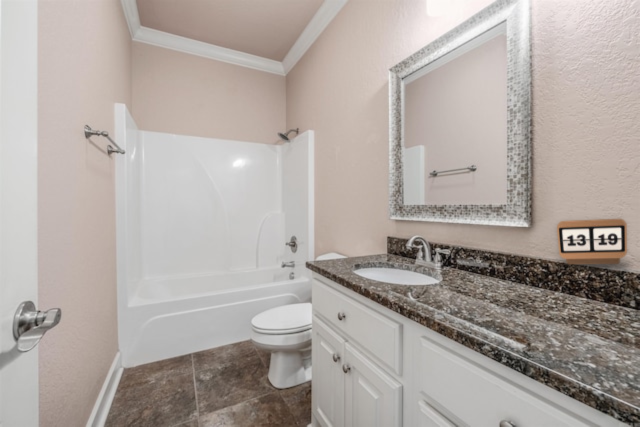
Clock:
13.19
